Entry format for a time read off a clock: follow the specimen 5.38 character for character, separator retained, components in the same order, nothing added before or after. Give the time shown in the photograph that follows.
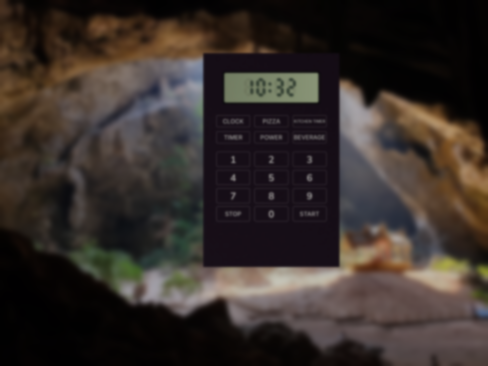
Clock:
10.32
